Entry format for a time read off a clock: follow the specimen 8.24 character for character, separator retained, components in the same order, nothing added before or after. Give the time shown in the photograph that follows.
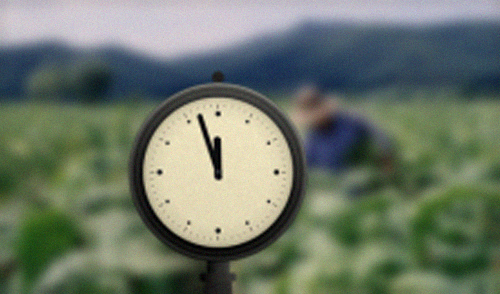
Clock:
11.57
